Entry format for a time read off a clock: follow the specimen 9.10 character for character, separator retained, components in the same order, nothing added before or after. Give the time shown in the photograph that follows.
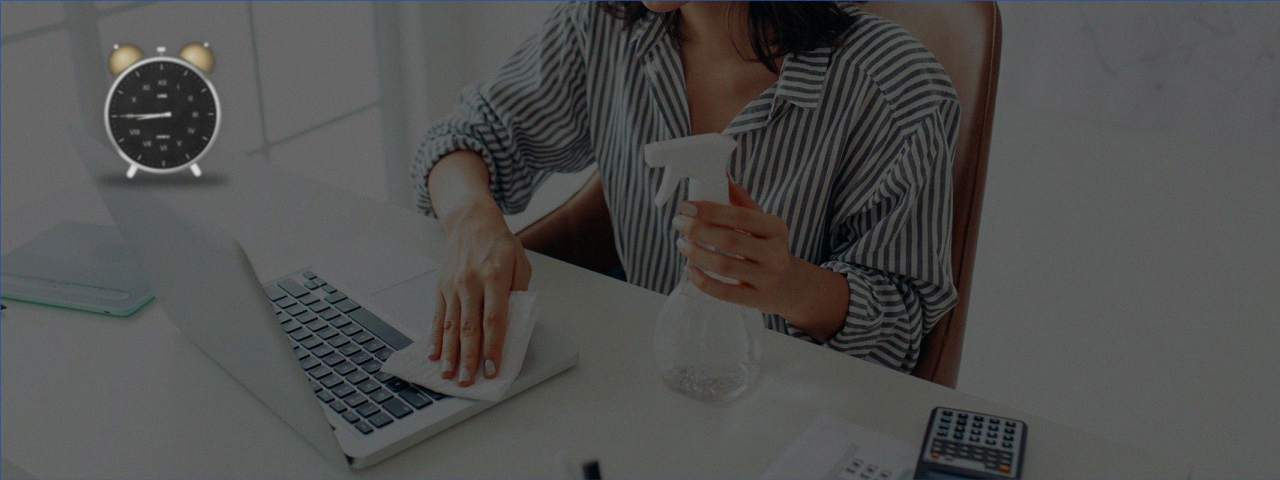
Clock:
8.45
